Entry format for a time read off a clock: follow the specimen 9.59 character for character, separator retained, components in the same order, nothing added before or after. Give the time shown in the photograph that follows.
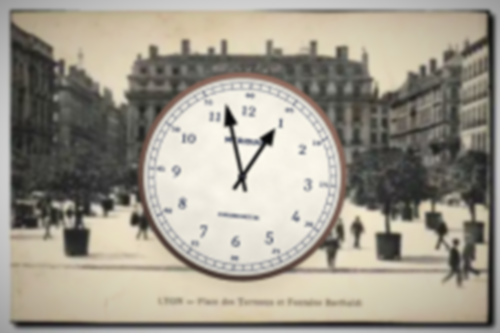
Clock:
12.57
